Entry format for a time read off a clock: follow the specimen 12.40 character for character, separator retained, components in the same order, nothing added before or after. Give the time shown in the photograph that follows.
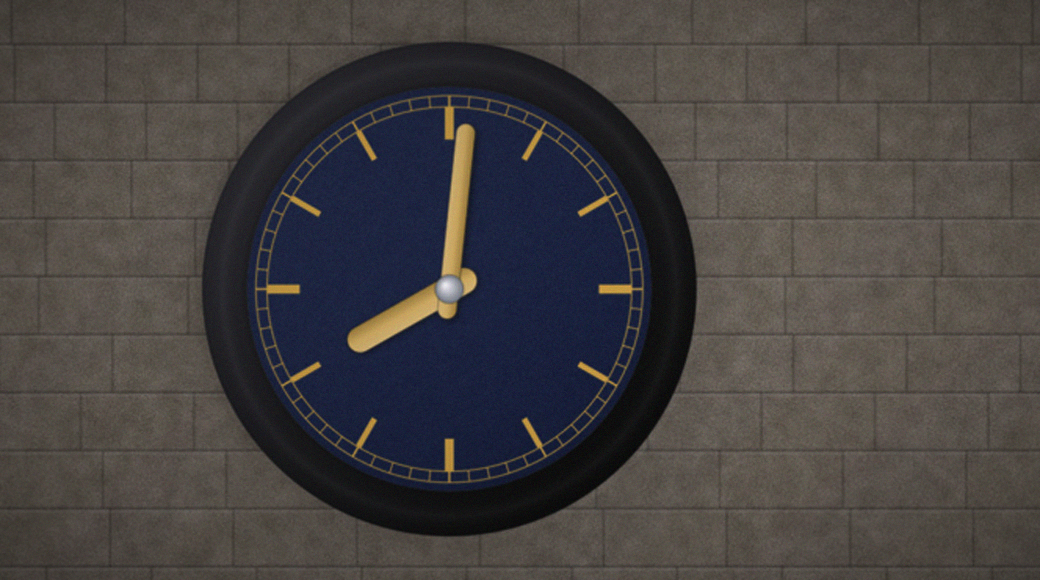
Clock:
8.01
